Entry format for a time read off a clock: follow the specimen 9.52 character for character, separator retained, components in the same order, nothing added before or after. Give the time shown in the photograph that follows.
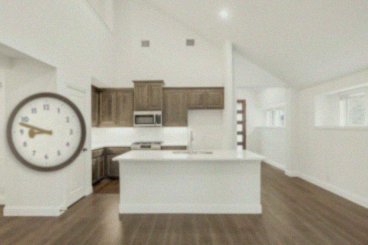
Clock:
8.48
